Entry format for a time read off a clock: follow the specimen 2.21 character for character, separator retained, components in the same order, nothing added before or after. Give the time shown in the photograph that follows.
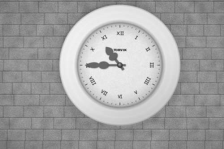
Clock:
10.45
